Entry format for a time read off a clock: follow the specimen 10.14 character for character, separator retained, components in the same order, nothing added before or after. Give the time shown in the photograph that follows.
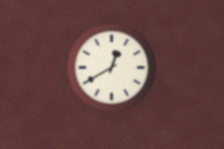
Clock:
12.40
